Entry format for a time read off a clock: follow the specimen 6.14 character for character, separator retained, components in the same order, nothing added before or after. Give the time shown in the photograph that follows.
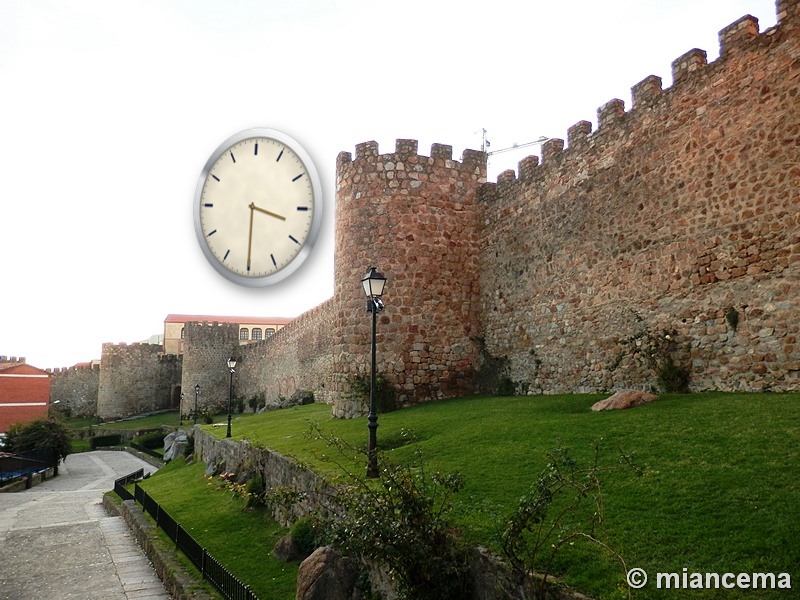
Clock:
3.30
